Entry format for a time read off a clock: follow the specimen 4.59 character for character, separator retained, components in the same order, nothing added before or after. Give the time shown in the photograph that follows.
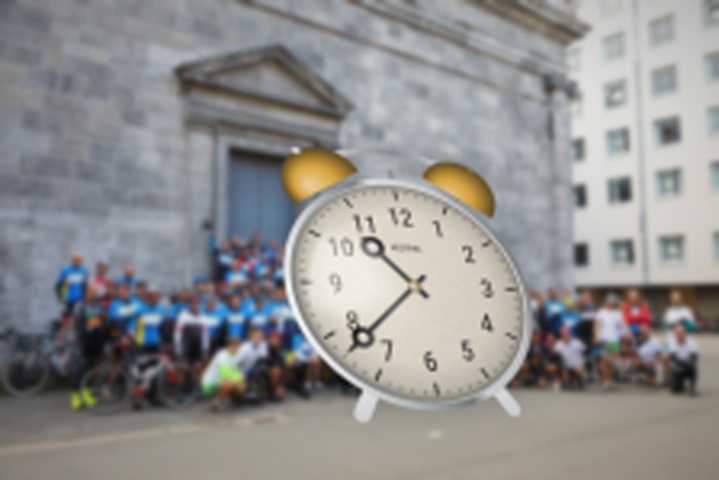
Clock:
10.38
